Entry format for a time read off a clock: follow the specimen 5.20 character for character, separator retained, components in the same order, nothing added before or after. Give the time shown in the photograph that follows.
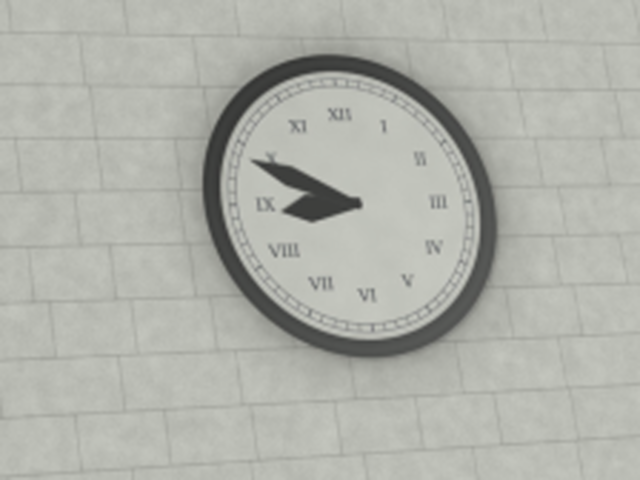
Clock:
8.49
